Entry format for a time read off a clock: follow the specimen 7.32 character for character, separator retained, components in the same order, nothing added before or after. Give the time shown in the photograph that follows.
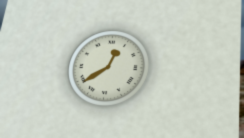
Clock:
12.39
